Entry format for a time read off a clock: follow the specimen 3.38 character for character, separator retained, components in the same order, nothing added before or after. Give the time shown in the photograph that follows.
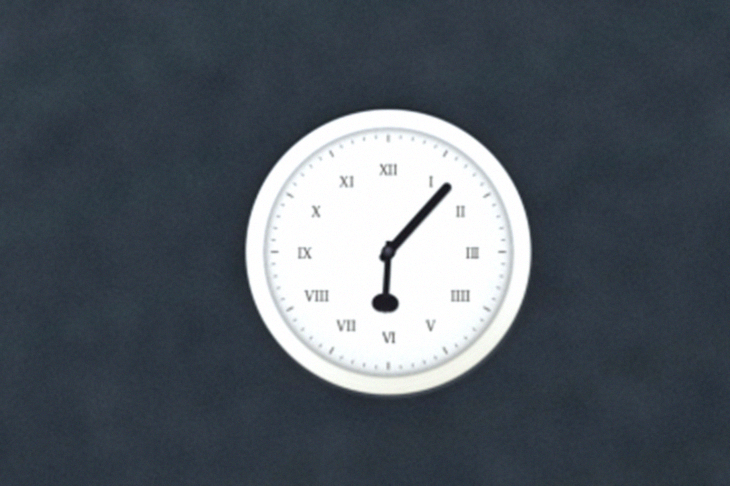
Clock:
6.07
